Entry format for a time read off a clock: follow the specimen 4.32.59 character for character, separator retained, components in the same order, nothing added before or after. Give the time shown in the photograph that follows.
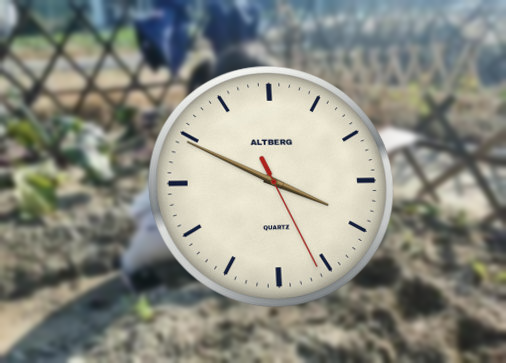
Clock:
3.49.26
